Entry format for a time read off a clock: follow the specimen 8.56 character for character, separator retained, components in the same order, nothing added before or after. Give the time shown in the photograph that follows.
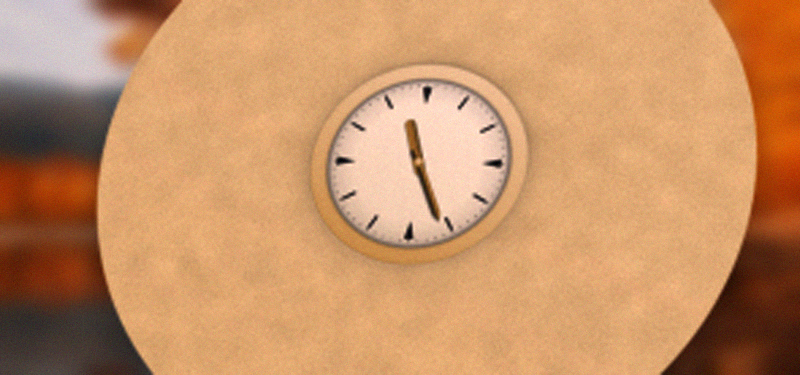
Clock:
11.26
